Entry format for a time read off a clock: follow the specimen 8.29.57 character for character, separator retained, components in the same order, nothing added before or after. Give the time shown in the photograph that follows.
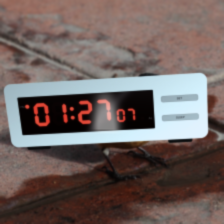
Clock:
1.27.07
